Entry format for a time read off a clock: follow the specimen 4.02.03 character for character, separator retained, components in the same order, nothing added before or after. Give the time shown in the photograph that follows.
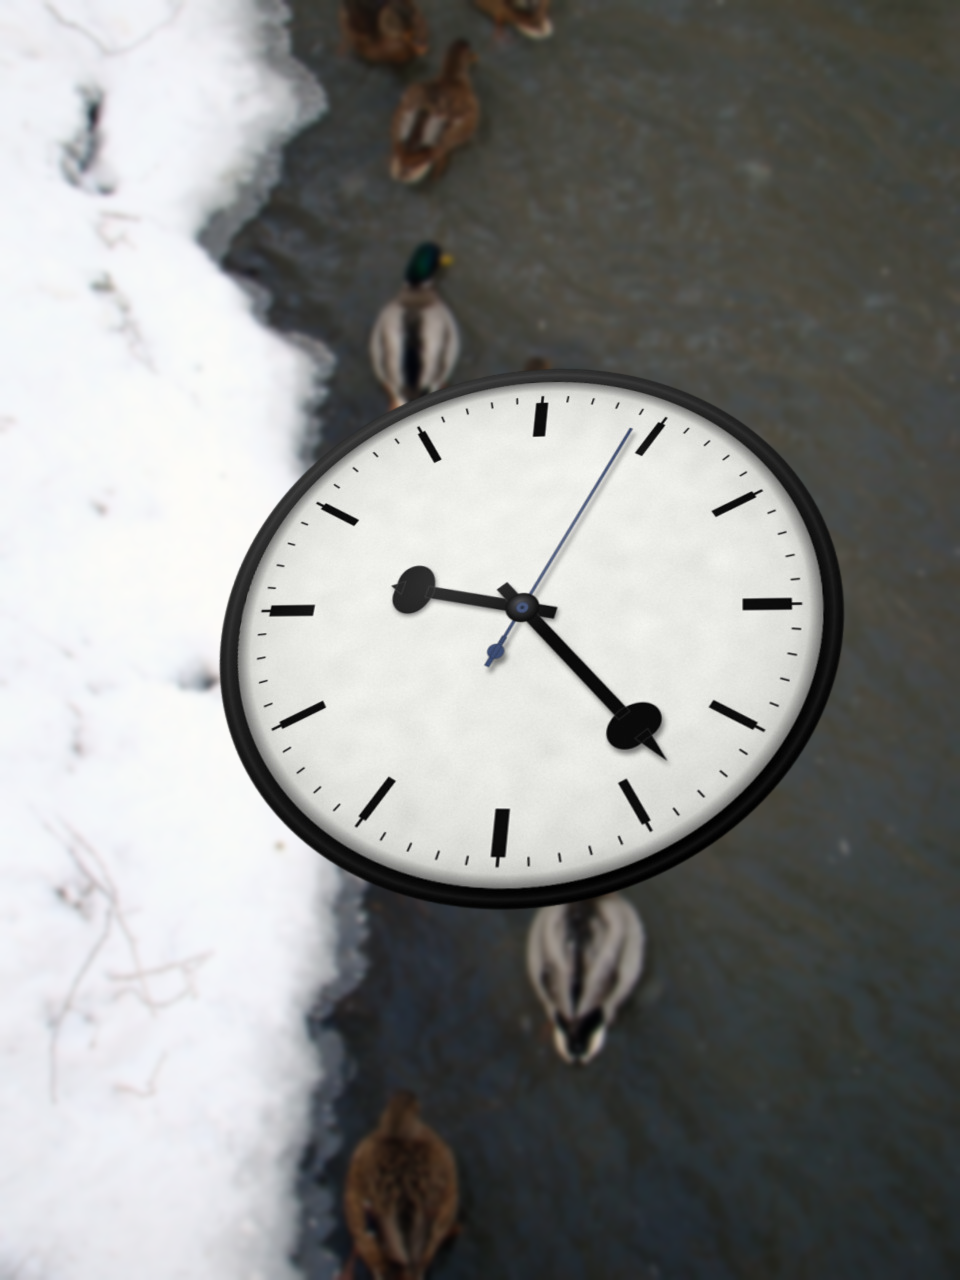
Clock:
9.23.04
